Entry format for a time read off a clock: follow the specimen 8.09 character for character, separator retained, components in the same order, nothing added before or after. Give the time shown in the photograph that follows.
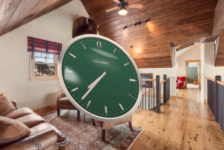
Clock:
7.37
